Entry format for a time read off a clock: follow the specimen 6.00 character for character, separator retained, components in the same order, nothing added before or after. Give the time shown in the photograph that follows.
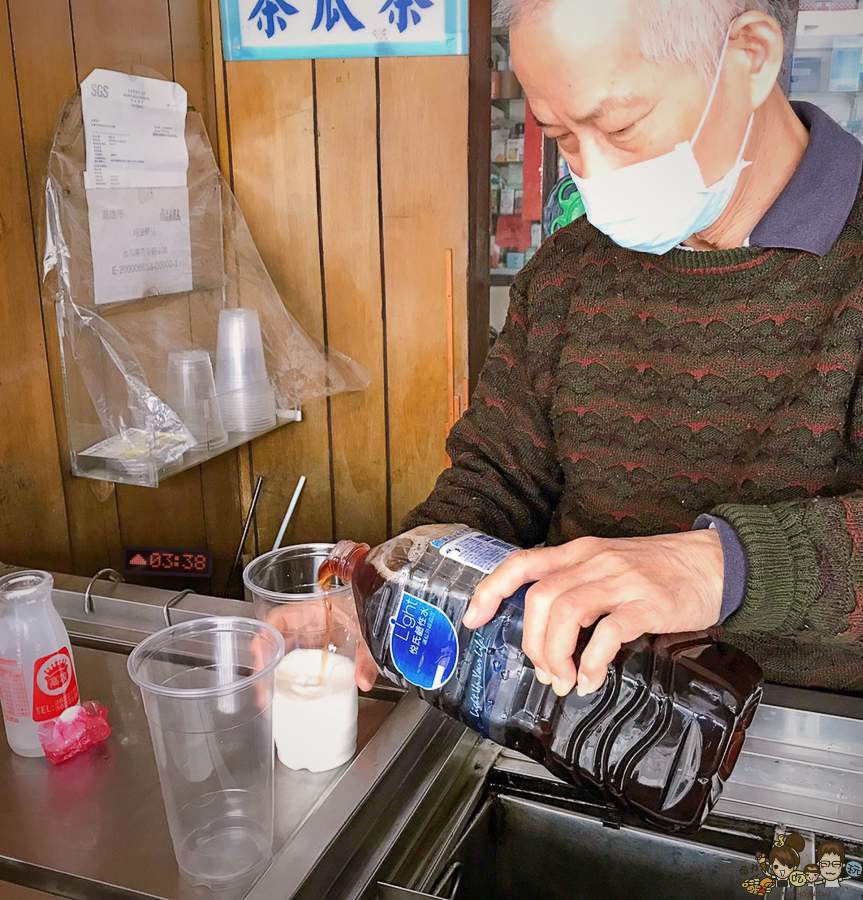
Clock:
3.38
